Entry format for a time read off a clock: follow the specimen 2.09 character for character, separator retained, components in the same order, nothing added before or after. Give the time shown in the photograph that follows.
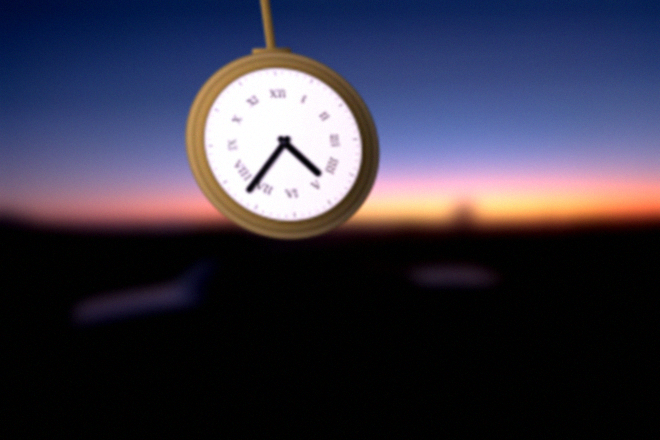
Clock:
4.37
